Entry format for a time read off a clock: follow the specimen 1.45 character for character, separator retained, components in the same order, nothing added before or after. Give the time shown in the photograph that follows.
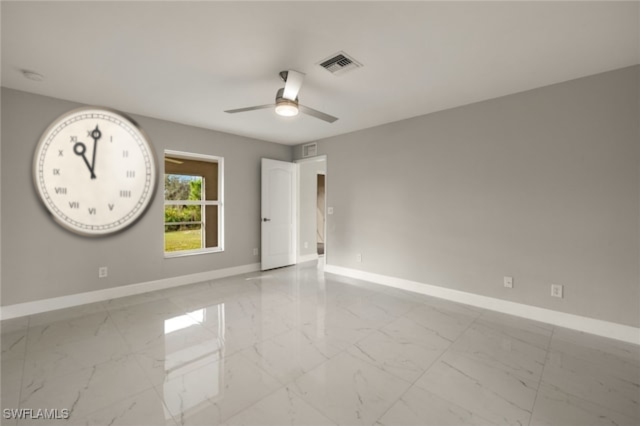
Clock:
11.01
